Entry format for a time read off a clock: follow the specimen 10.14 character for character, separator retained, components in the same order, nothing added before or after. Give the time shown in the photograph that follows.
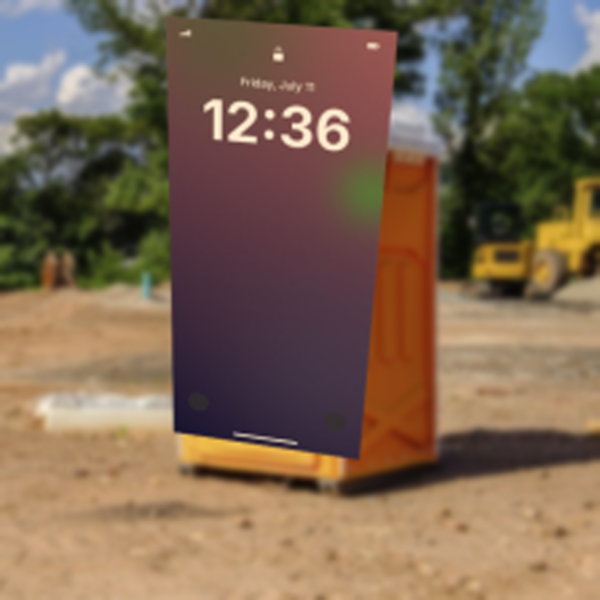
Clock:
12.36
